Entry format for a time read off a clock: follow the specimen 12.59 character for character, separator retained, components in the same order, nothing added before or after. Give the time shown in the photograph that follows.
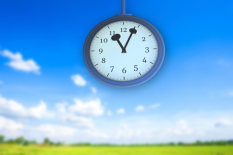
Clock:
11.04
